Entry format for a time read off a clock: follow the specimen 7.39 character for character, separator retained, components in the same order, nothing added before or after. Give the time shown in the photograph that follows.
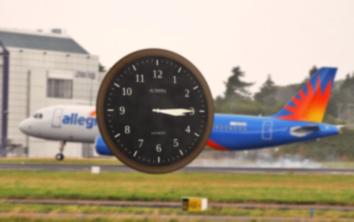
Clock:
3.15
